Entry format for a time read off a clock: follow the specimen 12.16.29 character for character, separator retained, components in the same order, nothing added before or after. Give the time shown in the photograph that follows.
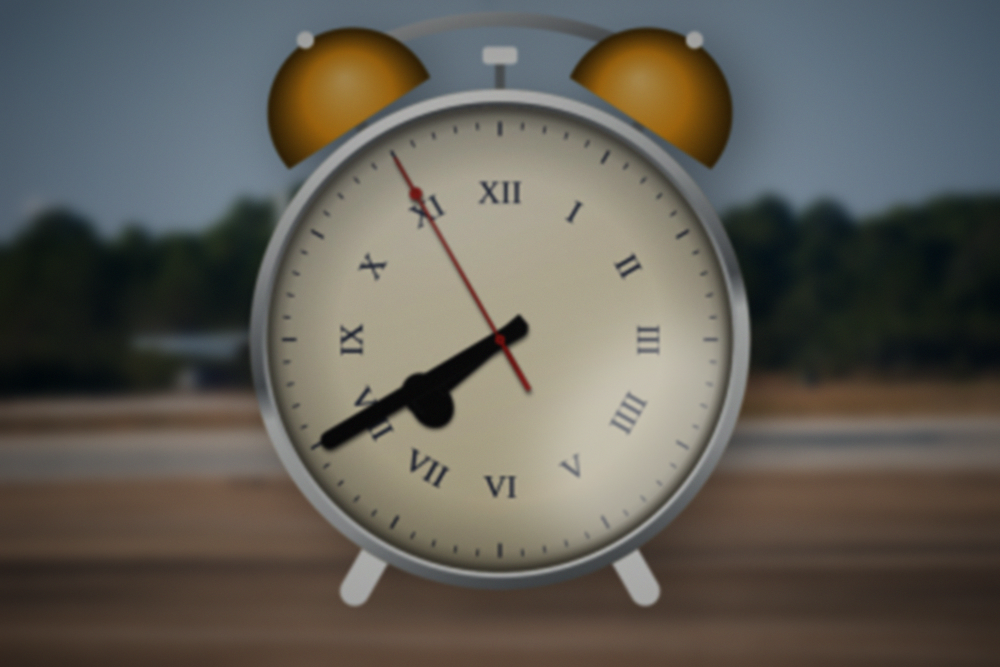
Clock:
7.39.55
